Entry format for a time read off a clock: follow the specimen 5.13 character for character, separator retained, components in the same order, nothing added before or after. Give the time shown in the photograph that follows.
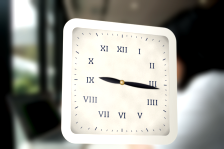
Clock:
9.16
